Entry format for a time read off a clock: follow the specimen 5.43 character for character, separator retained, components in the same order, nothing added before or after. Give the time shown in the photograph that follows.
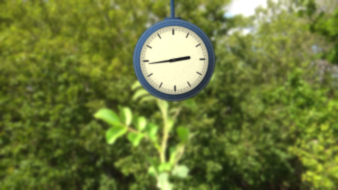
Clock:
2.44
